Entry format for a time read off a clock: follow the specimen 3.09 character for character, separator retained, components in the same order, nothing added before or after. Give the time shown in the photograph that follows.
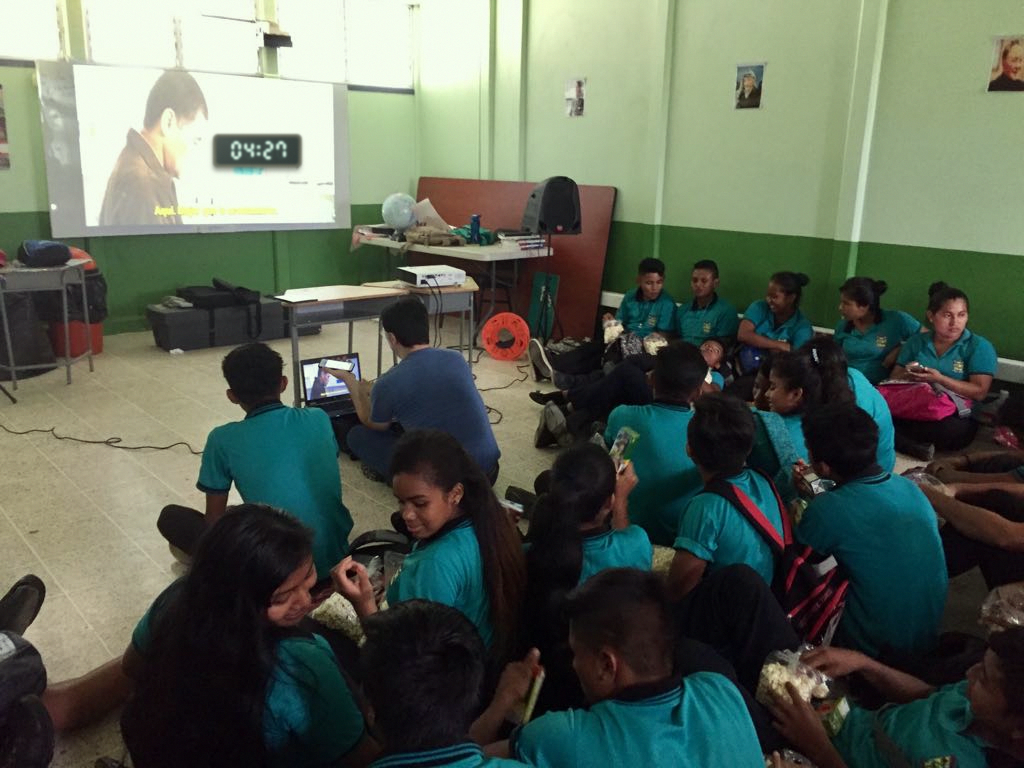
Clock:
4.27
